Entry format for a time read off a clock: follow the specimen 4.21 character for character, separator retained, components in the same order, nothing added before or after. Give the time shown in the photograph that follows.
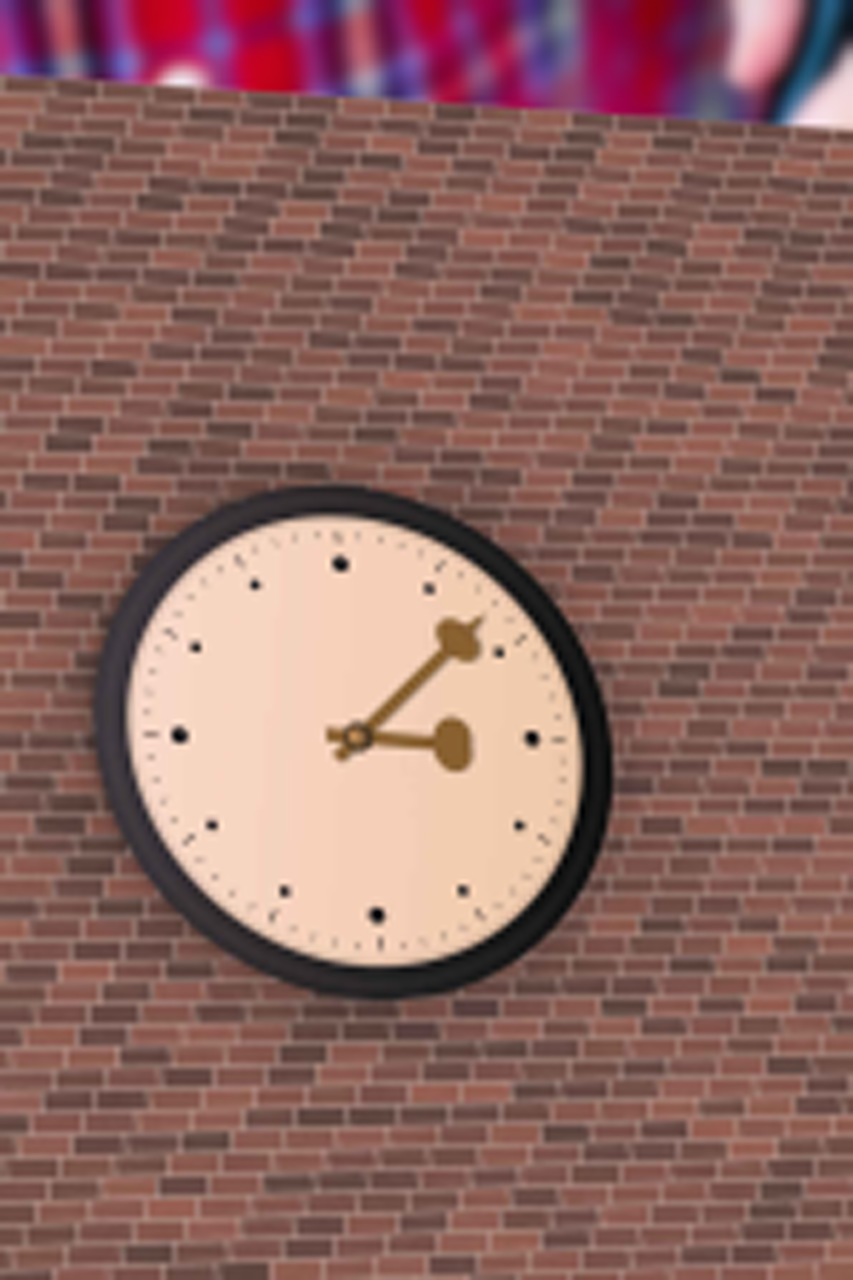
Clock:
3.08
